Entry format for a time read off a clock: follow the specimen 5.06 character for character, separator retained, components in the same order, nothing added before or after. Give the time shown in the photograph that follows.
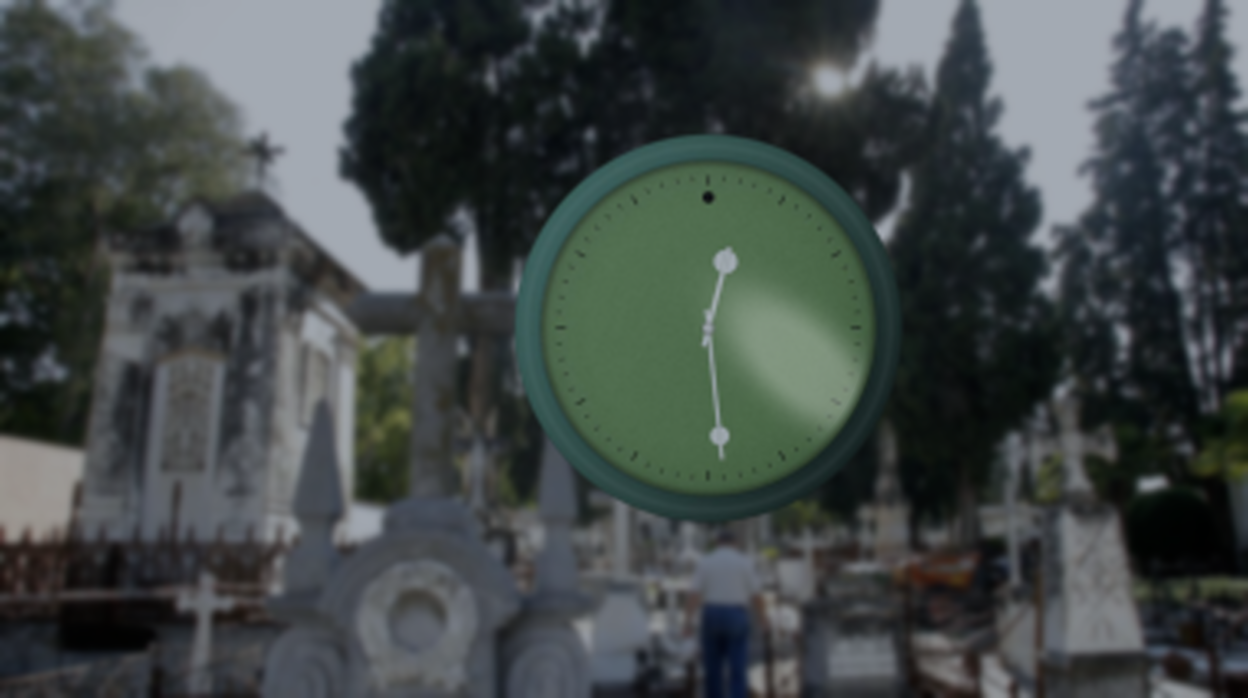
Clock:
12.29
